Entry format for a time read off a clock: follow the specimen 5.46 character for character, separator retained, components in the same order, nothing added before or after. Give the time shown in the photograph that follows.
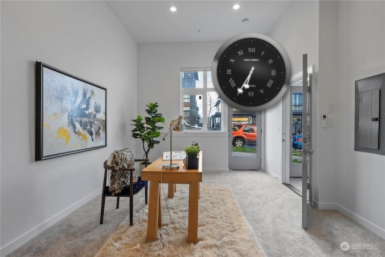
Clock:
6.35
